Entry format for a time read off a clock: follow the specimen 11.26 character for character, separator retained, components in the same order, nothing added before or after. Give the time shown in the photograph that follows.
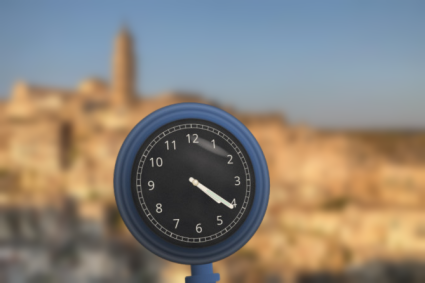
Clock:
4.21
